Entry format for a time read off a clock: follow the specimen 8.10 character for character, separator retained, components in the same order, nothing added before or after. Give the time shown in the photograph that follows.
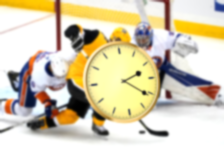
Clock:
2.21
